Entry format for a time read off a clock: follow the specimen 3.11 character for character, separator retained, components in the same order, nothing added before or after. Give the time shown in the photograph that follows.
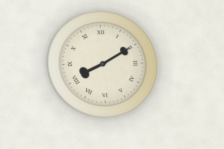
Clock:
8.10
